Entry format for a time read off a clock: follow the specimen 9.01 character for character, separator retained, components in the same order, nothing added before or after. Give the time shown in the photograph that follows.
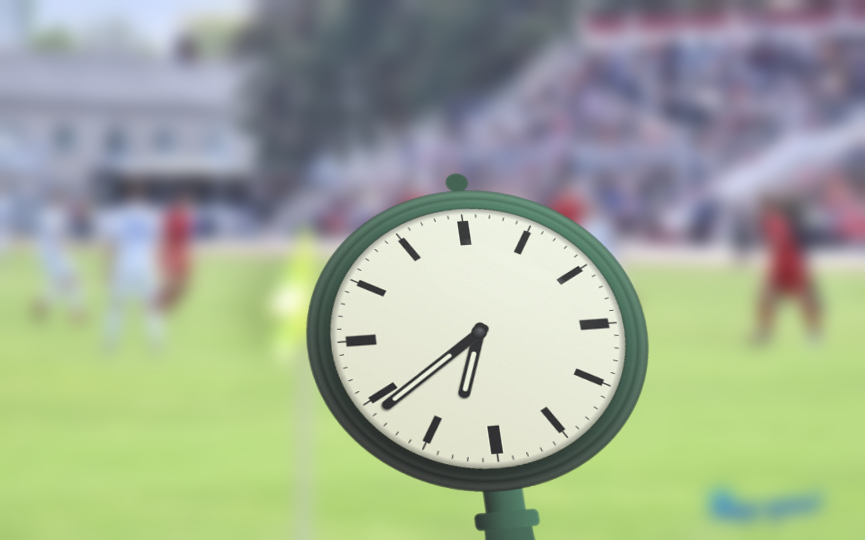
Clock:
6.39
